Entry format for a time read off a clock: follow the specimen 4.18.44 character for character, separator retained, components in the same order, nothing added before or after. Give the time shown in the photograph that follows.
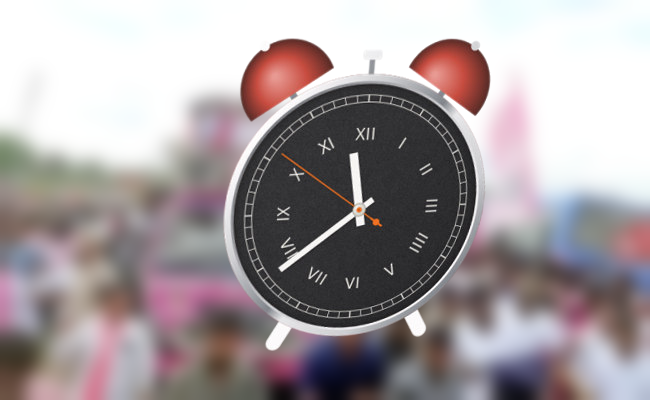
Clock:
11.38.51
